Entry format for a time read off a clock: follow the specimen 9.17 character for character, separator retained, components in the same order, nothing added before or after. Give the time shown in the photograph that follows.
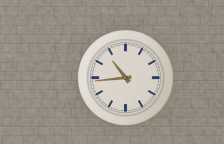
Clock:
10.44
